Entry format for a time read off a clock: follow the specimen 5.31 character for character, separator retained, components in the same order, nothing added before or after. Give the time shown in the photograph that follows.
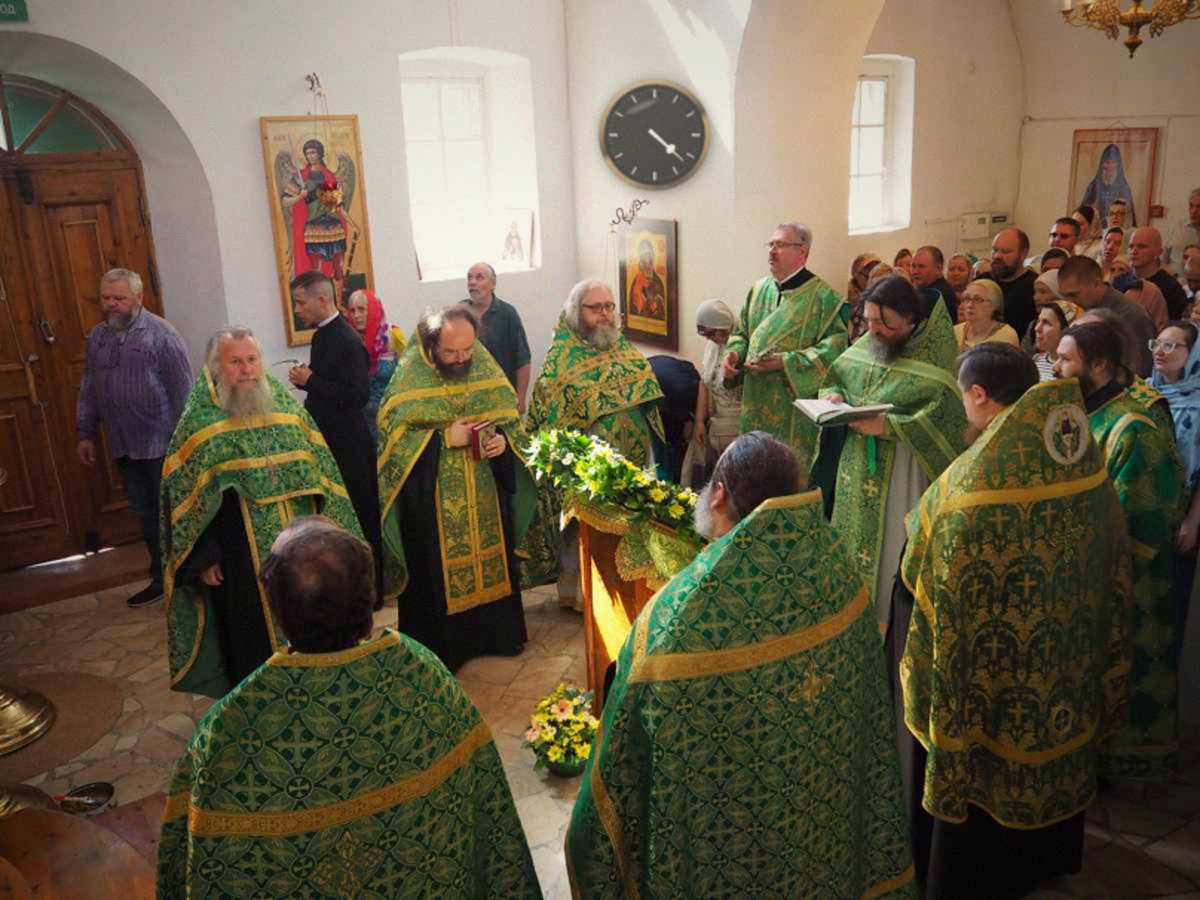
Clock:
4.22
